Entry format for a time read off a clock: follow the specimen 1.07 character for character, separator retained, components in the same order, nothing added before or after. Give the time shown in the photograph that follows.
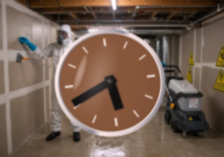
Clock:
5.41
